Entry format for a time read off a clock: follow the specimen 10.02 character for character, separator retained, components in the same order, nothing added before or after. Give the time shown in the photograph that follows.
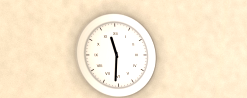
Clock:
11.31
